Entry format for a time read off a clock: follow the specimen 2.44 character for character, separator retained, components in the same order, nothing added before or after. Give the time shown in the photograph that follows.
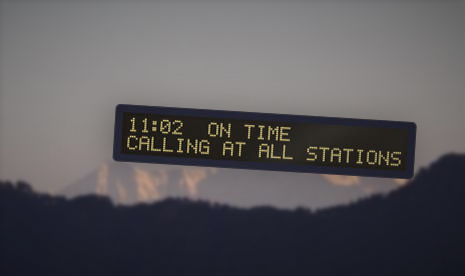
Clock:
11.02
